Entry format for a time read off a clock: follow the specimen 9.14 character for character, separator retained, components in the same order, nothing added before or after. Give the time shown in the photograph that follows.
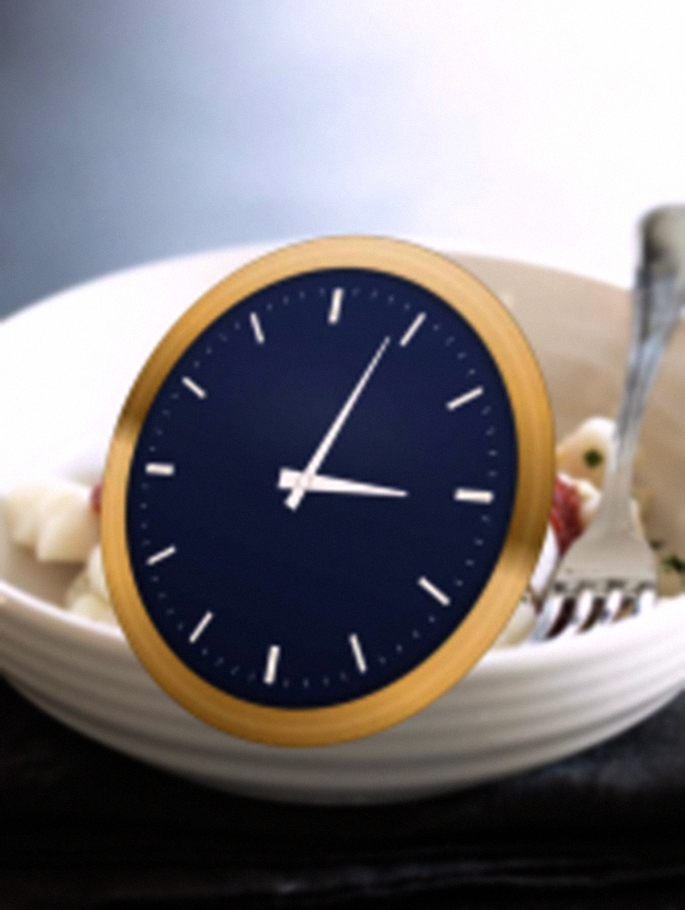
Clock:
3.04
